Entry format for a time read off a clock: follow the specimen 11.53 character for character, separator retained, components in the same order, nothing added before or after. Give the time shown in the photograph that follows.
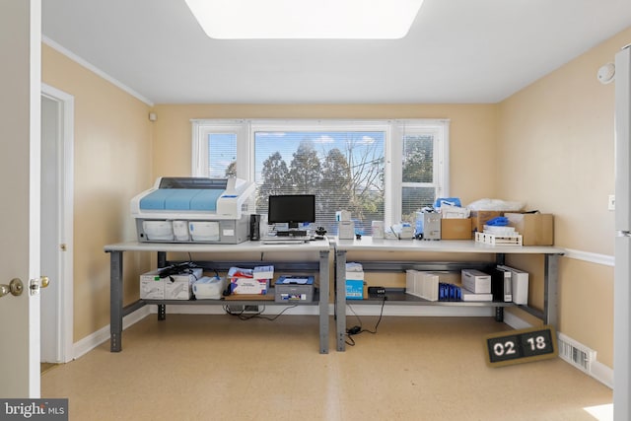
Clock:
2.18
